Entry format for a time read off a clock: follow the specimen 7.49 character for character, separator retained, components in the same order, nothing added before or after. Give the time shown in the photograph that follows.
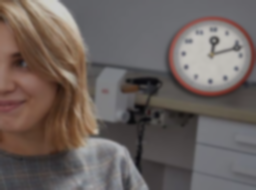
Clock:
12.12
